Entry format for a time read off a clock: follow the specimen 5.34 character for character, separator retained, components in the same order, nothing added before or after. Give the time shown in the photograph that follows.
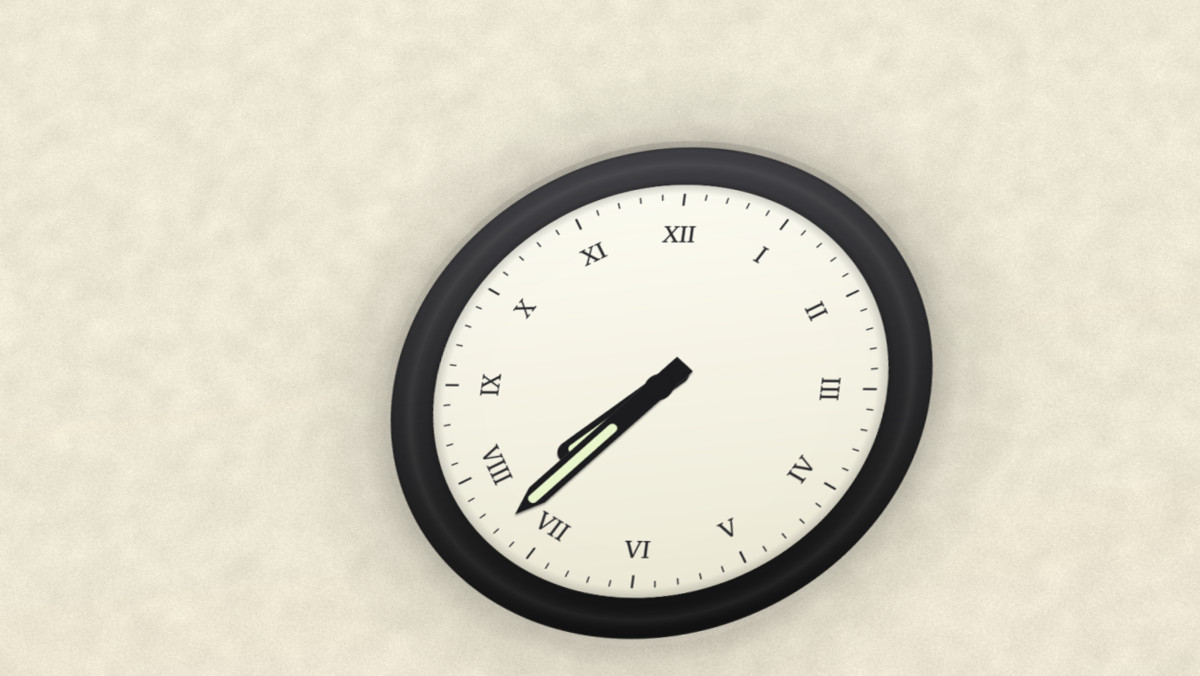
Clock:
7.37
